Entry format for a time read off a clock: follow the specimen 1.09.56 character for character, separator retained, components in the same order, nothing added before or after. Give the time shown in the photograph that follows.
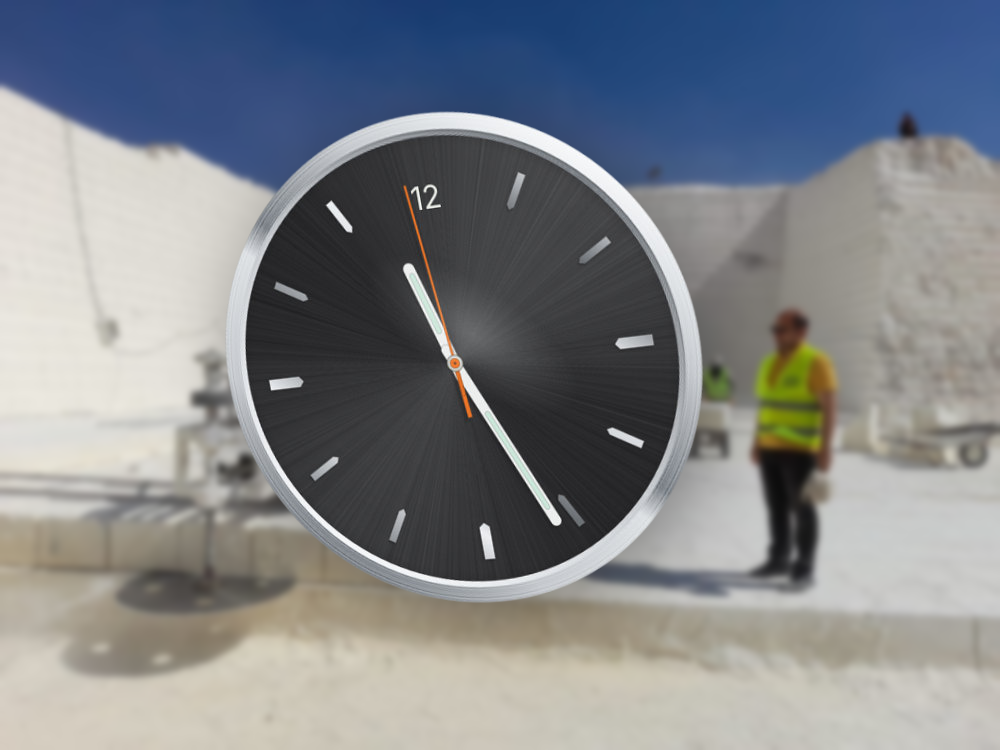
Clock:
11.25.59
